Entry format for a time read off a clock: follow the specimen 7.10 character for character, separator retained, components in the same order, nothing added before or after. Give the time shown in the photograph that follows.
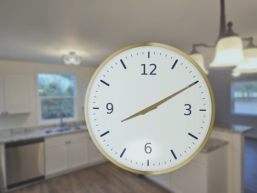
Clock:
8.10
